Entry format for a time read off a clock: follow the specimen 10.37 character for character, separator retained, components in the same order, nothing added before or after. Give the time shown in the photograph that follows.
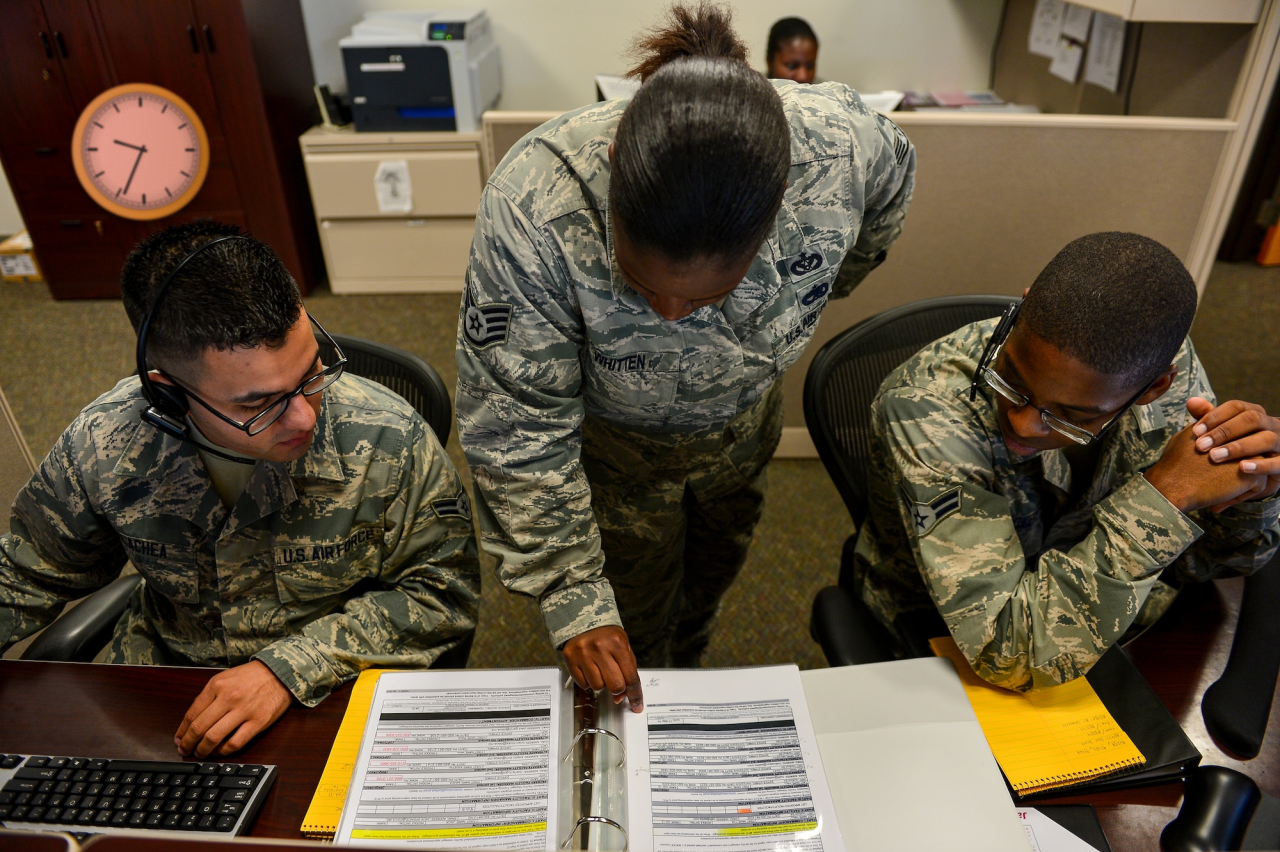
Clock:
9.34
